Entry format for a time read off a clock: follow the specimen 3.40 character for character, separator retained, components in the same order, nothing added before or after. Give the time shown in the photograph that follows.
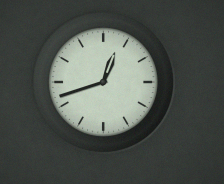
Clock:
12.42
